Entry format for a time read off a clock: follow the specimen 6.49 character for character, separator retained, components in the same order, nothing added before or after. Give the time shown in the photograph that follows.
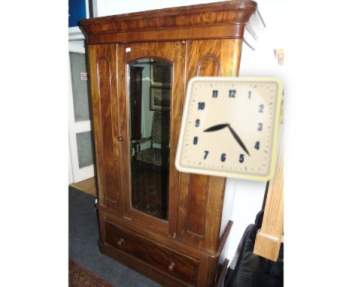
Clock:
8.23
